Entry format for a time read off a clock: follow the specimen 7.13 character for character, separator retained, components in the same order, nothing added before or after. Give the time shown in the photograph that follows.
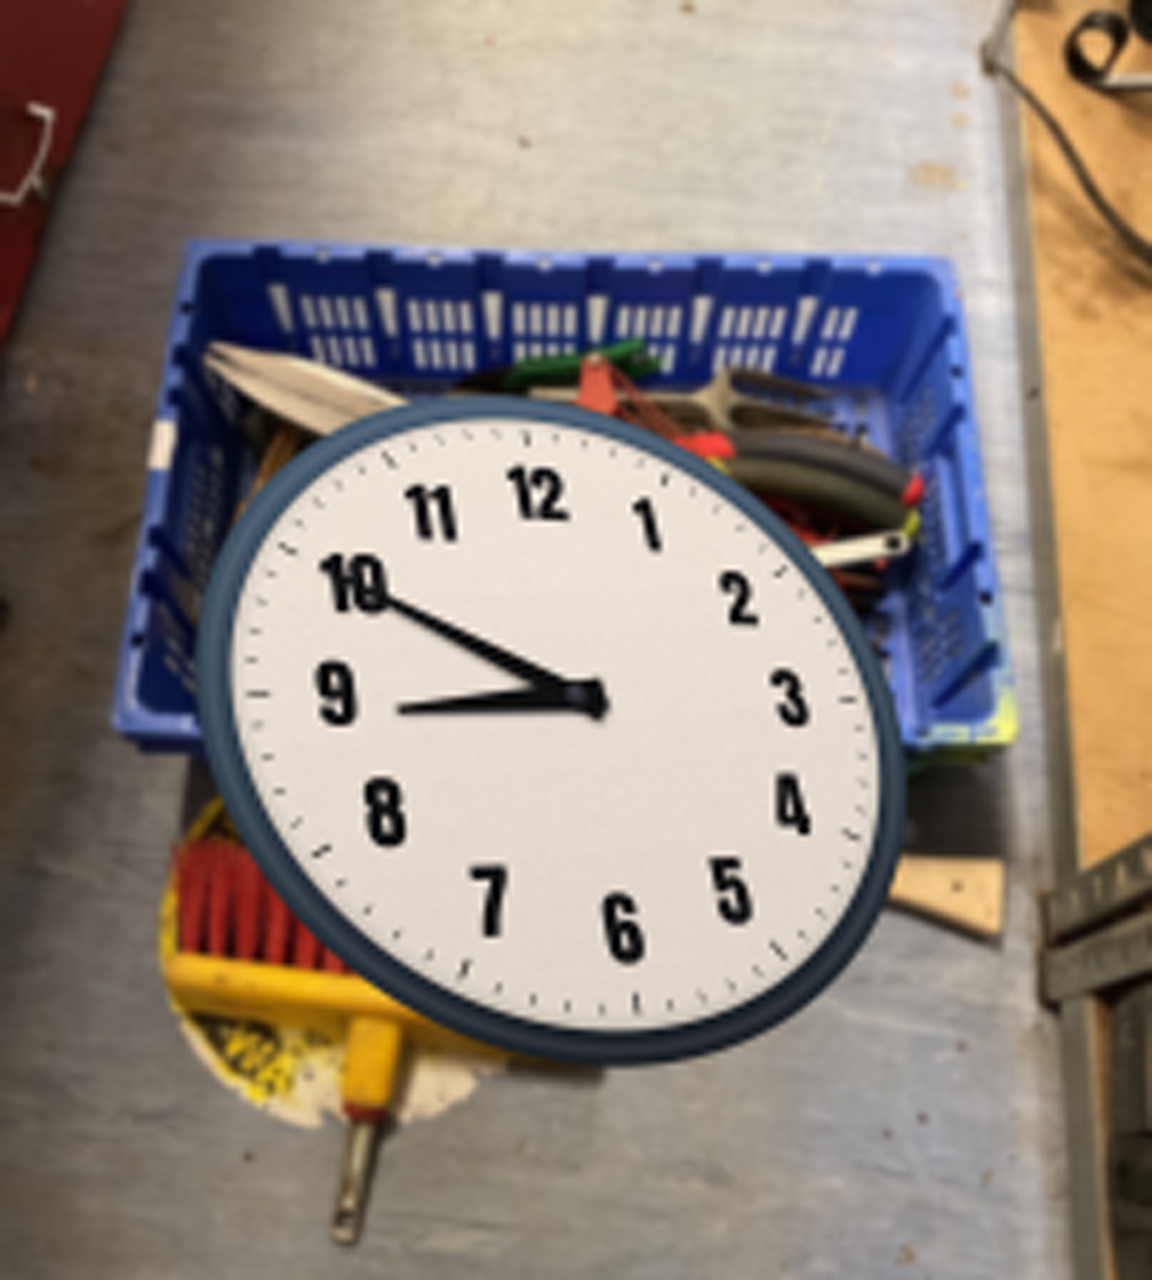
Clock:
8.50
